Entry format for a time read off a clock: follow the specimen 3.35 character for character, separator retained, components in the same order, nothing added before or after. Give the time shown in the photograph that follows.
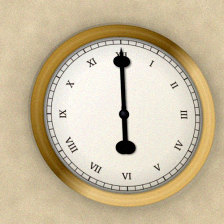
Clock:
6.00
